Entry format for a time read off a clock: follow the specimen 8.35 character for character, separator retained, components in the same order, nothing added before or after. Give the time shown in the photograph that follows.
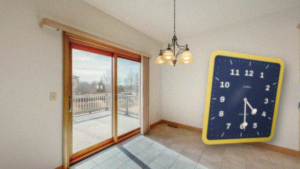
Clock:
4.29
